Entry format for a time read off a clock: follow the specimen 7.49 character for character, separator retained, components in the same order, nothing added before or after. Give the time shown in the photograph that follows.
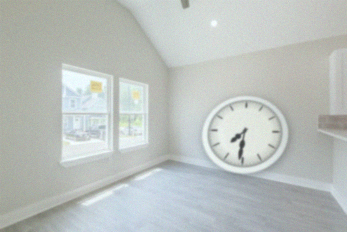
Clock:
7.31
